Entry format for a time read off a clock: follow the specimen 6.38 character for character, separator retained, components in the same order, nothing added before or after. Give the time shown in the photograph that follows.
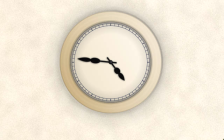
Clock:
4.46
